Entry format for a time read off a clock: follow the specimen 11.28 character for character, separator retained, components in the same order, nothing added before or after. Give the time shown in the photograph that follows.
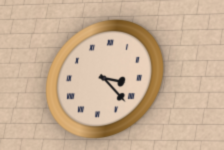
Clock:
3.22
